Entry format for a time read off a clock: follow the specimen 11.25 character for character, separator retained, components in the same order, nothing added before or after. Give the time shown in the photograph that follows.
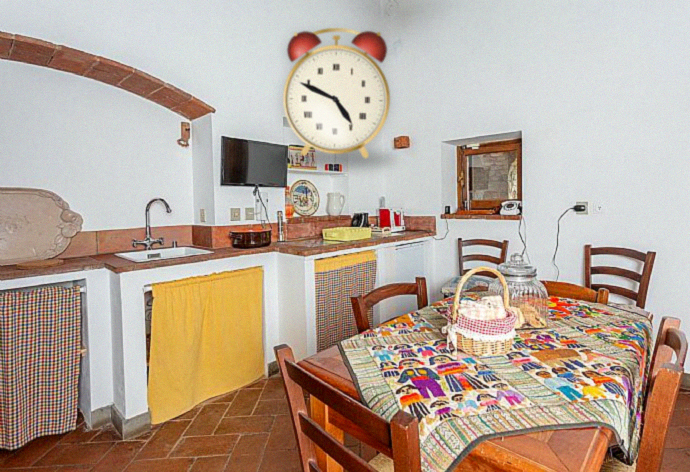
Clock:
4.49
